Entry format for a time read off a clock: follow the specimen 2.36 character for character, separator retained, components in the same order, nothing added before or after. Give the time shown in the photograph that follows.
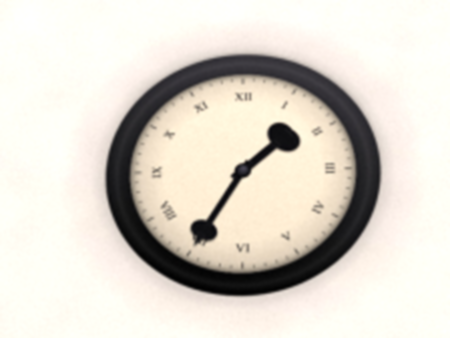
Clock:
1.35
